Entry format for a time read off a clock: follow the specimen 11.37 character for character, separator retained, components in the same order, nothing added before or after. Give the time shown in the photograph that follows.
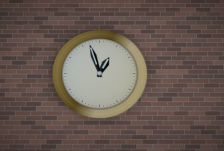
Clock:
12.57
